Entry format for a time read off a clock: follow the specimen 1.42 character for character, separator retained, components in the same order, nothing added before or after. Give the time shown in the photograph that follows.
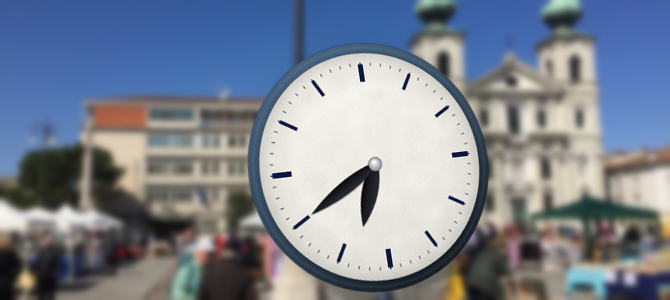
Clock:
6.40
